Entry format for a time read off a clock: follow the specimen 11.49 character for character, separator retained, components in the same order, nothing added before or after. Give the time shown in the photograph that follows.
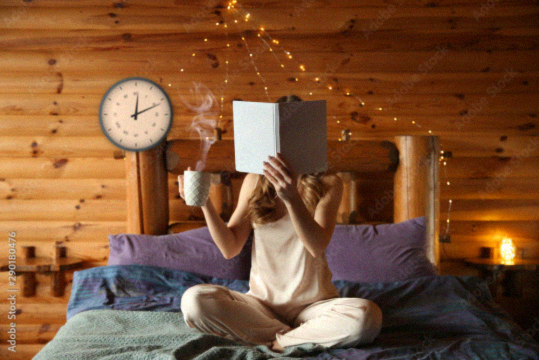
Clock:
12.11
